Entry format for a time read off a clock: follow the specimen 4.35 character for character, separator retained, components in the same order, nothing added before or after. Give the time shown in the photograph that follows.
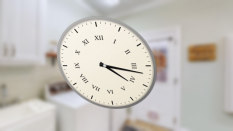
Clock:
4.17
